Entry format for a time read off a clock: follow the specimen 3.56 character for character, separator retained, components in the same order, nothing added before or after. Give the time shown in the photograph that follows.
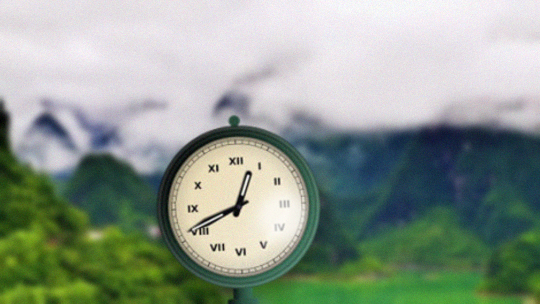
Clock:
12.41
